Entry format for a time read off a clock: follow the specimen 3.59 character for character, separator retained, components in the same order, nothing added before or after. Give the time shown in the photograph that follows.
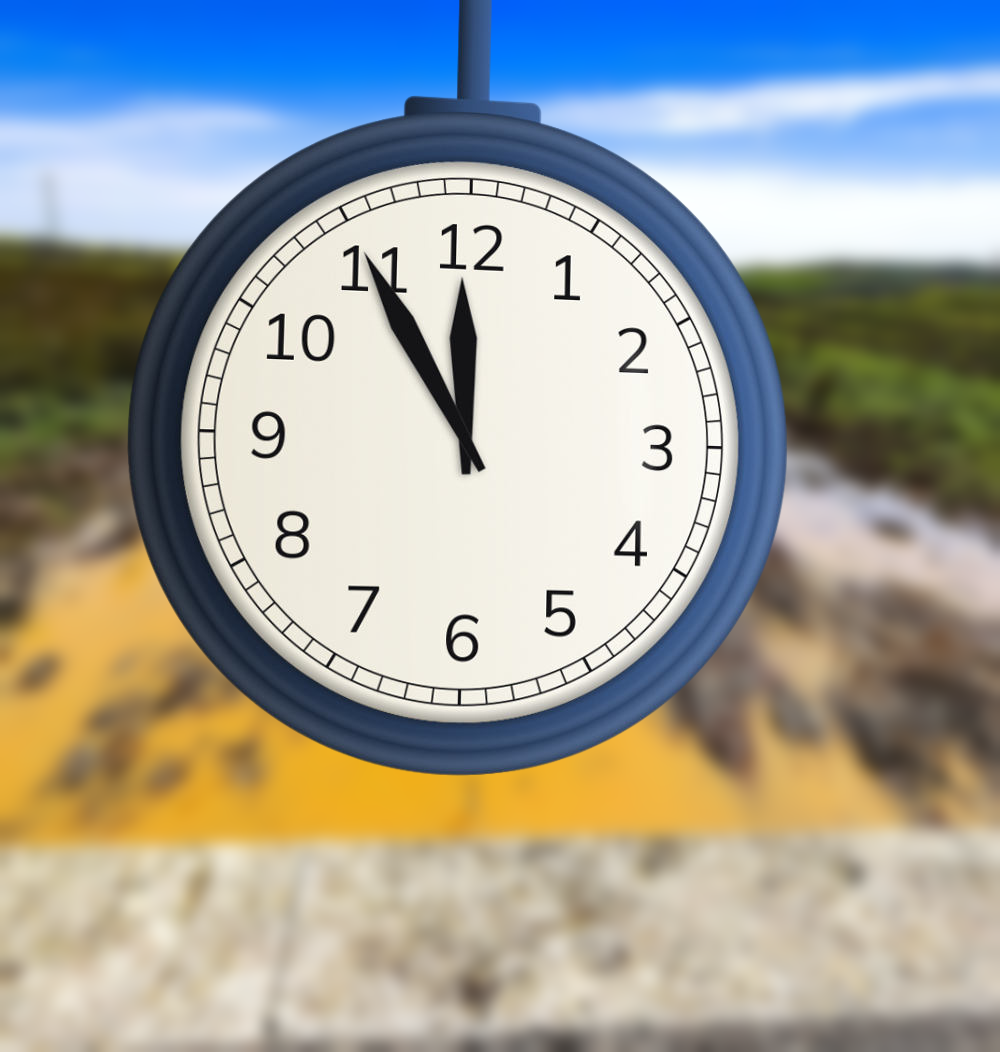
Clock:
11.55
